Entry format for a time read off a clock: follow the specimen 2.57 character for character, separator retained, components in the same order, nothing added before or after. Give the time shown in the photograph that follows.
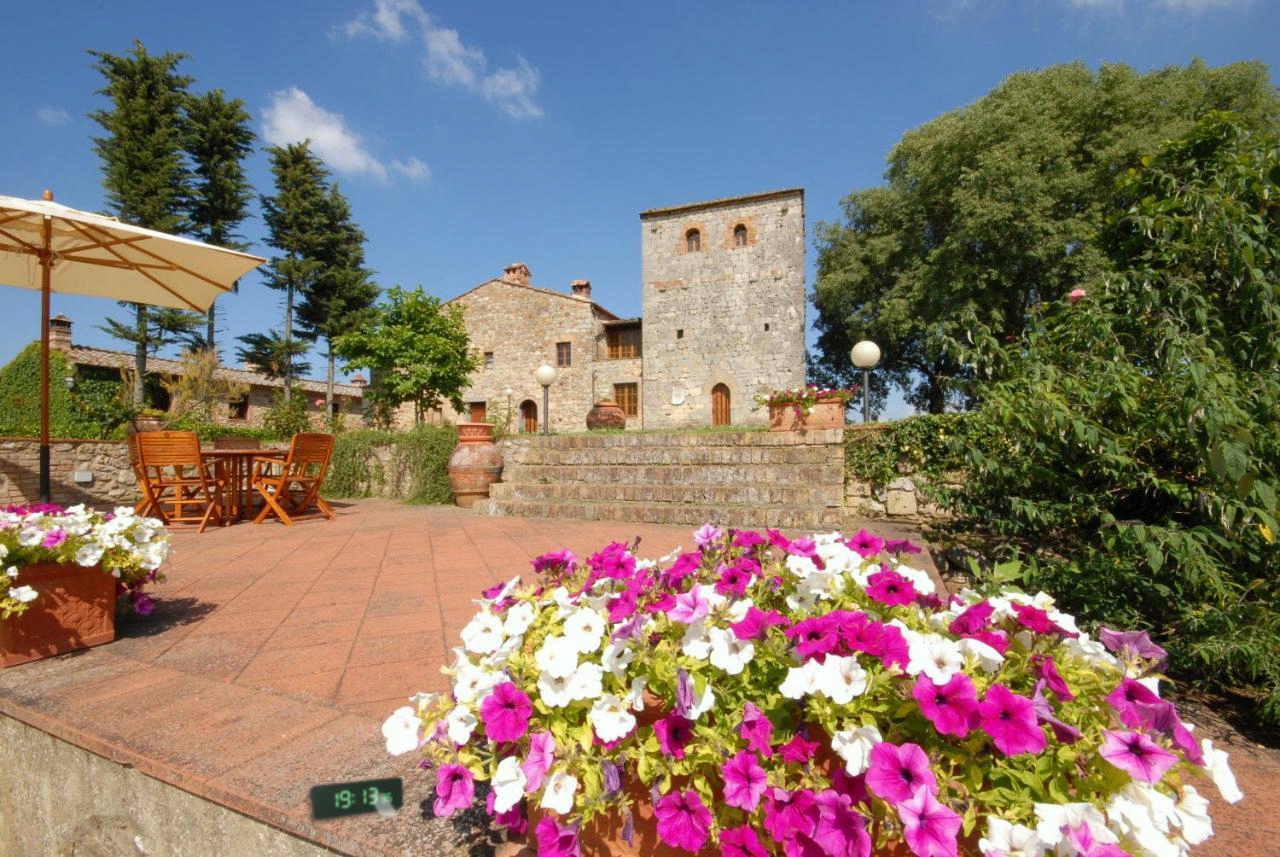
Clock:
19.13
